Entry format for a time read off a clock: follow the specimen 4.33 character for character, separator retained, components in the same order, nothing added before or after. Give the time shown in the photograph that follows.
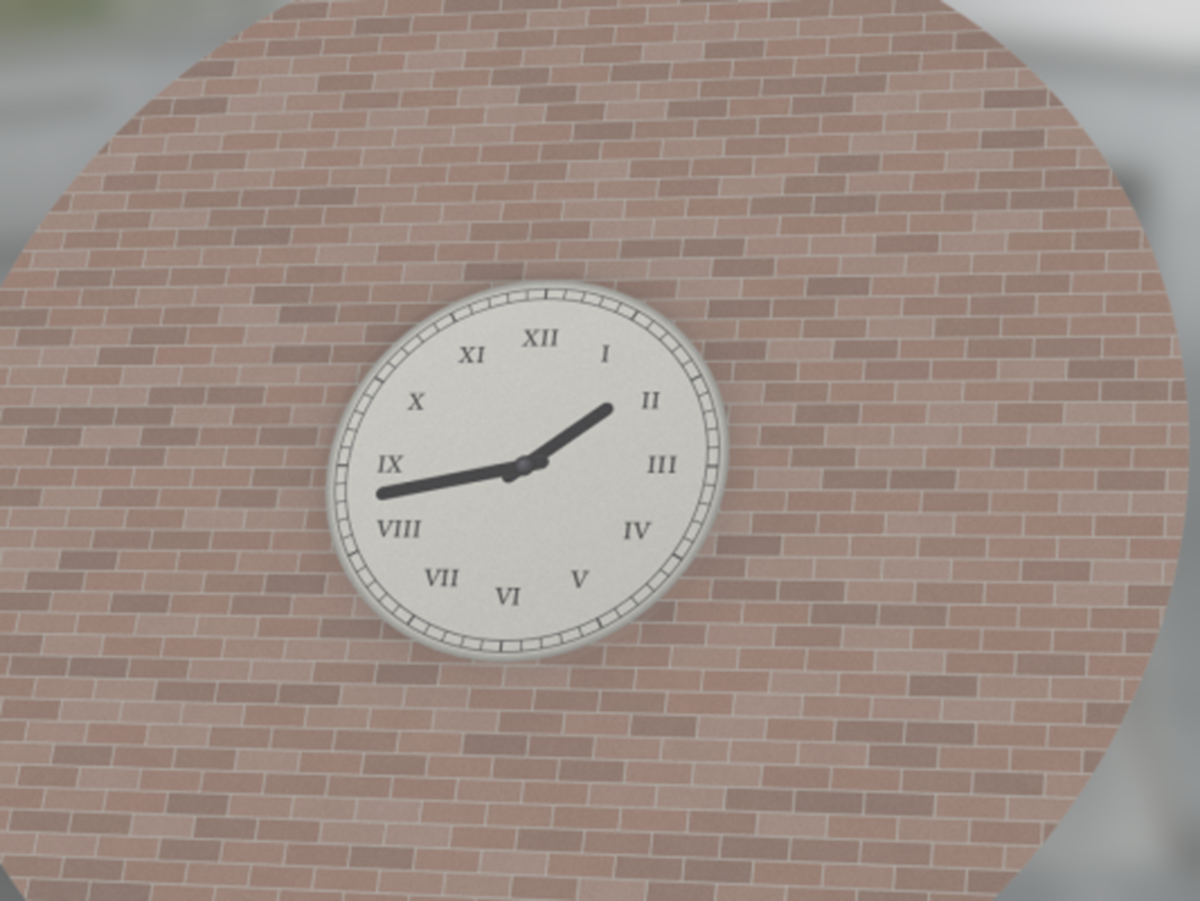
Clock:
1.43
